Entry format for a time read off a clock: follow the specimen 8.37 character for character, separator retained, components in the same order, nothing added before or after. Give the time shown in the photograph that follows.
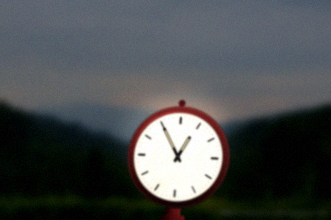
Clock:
12.55
